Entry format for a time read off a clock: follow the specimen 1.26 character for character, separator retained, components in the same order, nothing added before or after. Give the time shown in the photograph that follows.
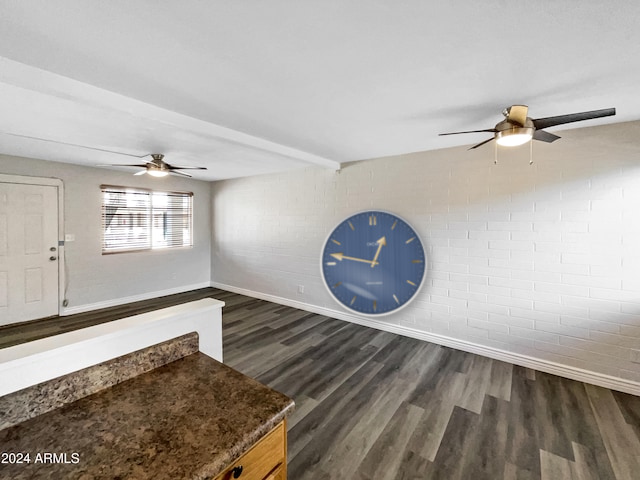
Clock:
12.47
